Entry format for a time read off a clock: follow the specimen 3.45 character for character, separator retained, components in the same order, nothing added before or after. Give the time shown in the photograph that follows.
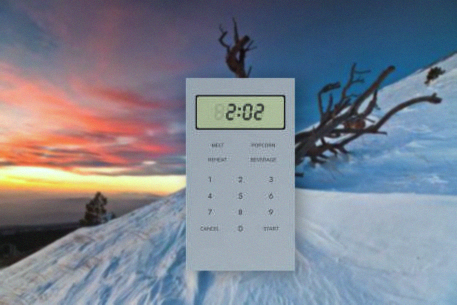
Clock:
2.02
